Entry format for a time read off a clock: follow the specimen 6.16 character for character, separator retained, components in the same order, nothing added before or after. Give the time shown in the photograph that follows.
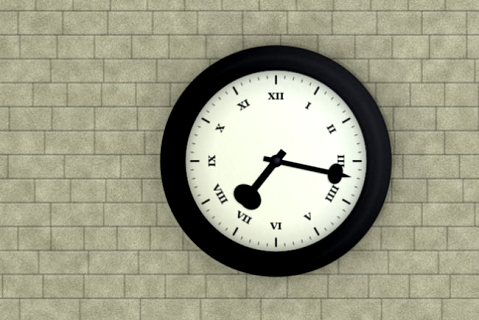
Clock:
7.17
